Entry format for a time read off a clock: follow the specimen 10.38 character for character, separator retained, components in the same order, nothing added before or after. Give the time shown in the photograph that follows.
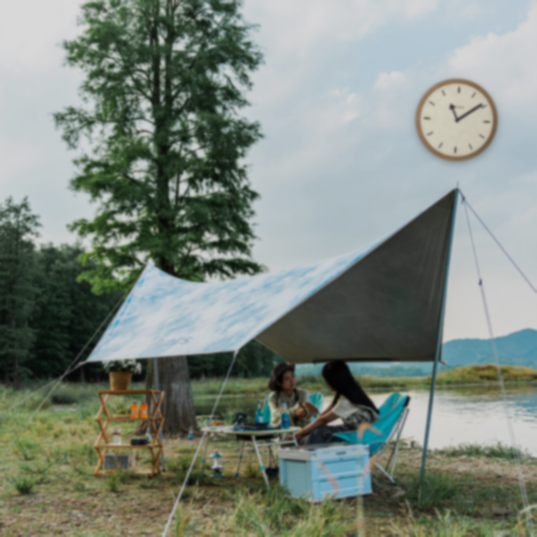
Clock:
11.09
